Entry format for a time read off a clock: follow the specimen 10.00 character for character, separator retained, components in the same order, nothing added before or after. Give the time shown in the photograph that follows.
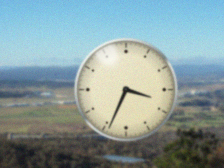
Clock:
3.34
